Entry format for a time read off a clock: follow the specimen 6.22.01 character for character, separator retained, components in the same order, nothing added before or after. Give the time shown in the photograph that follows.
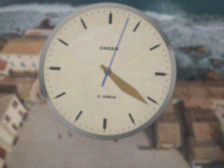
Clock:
4.21.03
